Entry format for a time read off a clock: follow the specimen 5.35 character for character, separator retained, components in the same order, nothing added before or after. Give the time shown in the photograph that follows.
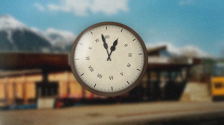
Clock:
12.58
